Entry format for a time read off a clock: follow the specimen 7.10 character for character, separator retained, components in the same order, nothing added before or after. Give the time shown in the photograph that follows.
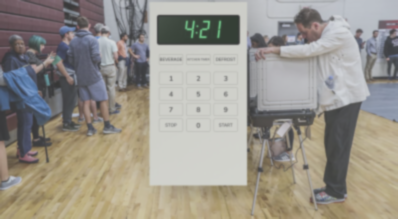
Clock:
4.21
